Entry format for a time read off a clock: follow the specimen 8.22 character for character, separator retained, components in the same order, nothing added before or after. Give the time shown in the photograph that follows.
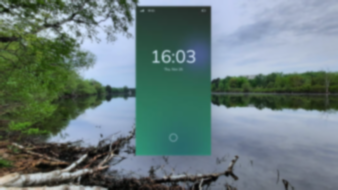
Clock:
16.03
